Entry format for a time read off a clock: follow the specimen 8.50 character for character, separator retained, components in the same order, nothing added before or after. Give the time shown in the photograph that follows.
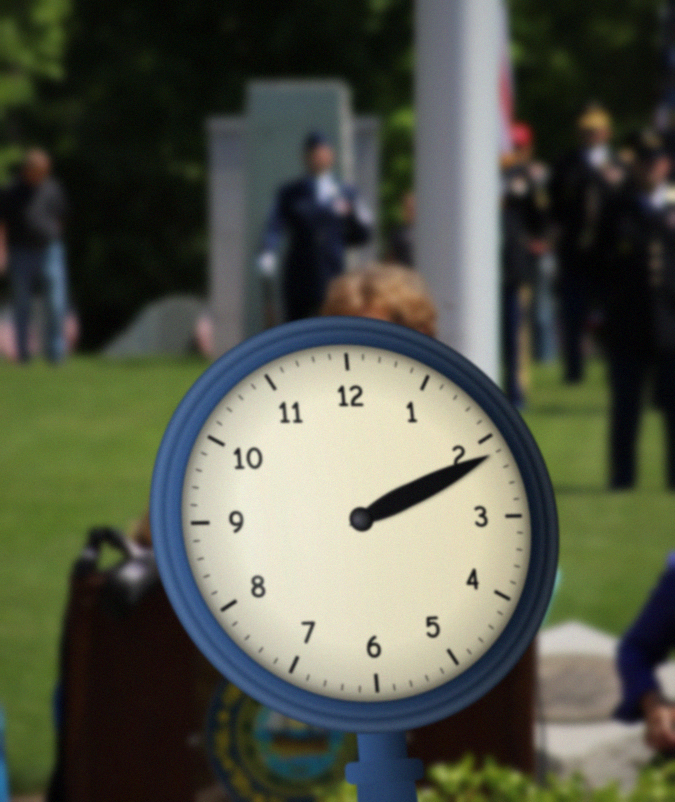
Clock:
2.11
